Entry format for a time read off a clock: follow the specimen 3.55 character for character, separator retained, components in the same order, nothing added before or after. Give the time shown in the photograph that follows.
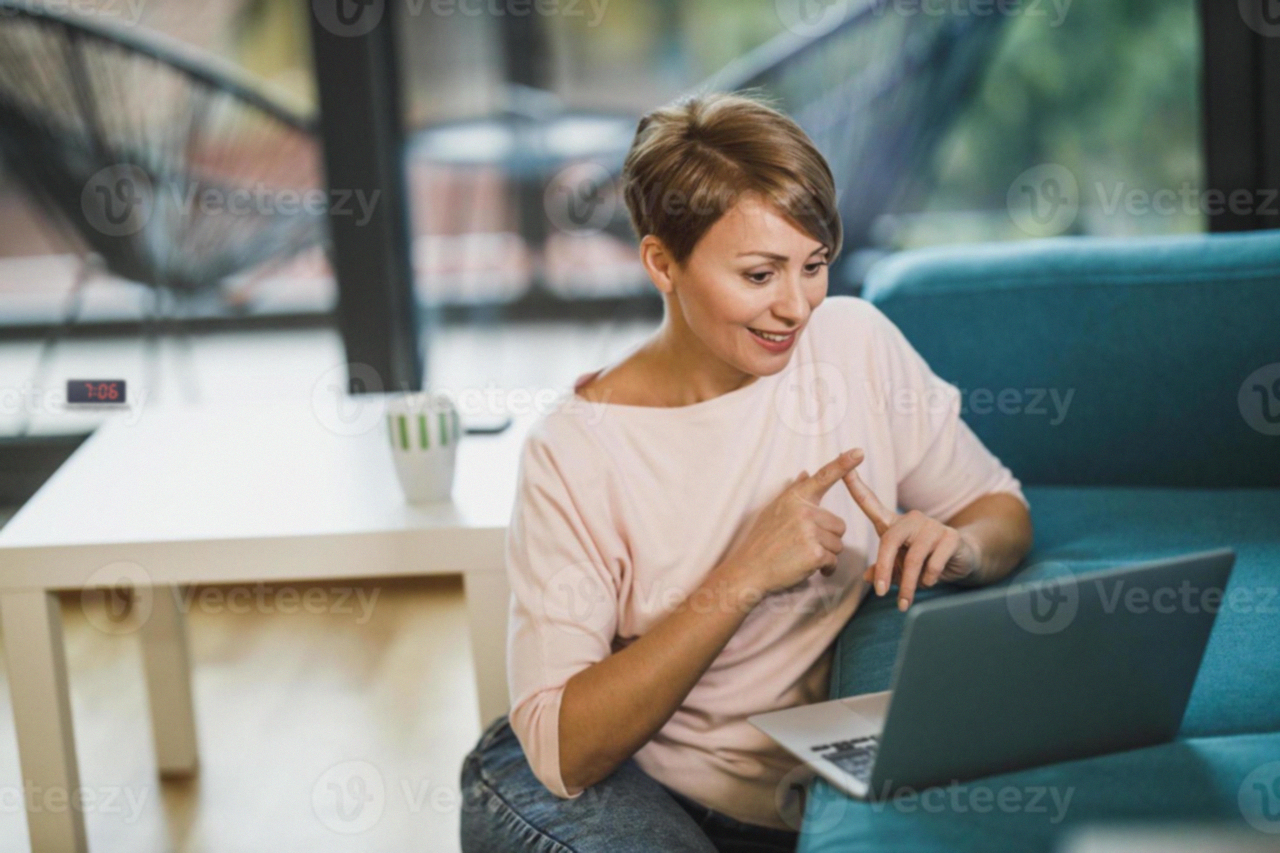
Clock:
7.06
